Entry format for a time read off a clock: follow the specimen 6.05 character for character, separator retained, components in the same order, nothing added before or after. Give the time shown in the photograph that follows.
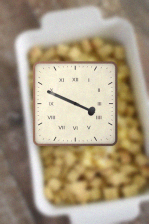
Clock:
3.49
